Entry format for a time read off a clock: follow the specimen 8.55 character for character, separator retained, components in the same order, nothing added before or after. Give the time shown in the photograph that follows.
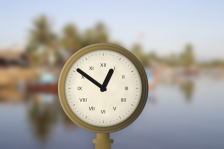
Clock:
12.51
